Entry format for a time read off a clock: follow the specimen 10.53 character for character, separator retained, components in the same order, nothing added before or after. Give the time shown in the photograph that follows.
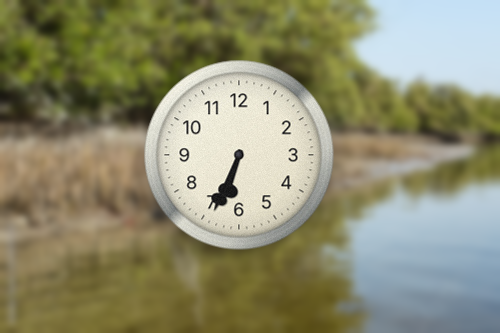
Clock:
6.34
